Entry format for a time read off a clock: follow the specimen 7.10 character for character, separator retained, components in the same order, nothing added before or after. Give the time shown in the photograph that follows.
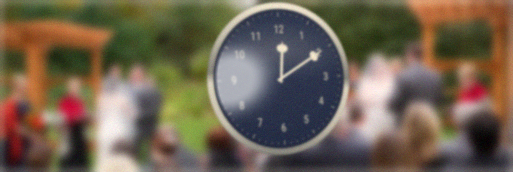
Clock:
12.10
